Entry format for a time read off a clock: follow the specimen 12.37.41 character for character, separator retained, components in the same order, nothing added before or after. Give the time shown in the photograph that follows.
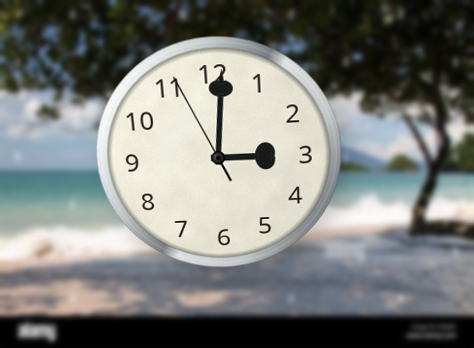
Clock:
3.00.56
